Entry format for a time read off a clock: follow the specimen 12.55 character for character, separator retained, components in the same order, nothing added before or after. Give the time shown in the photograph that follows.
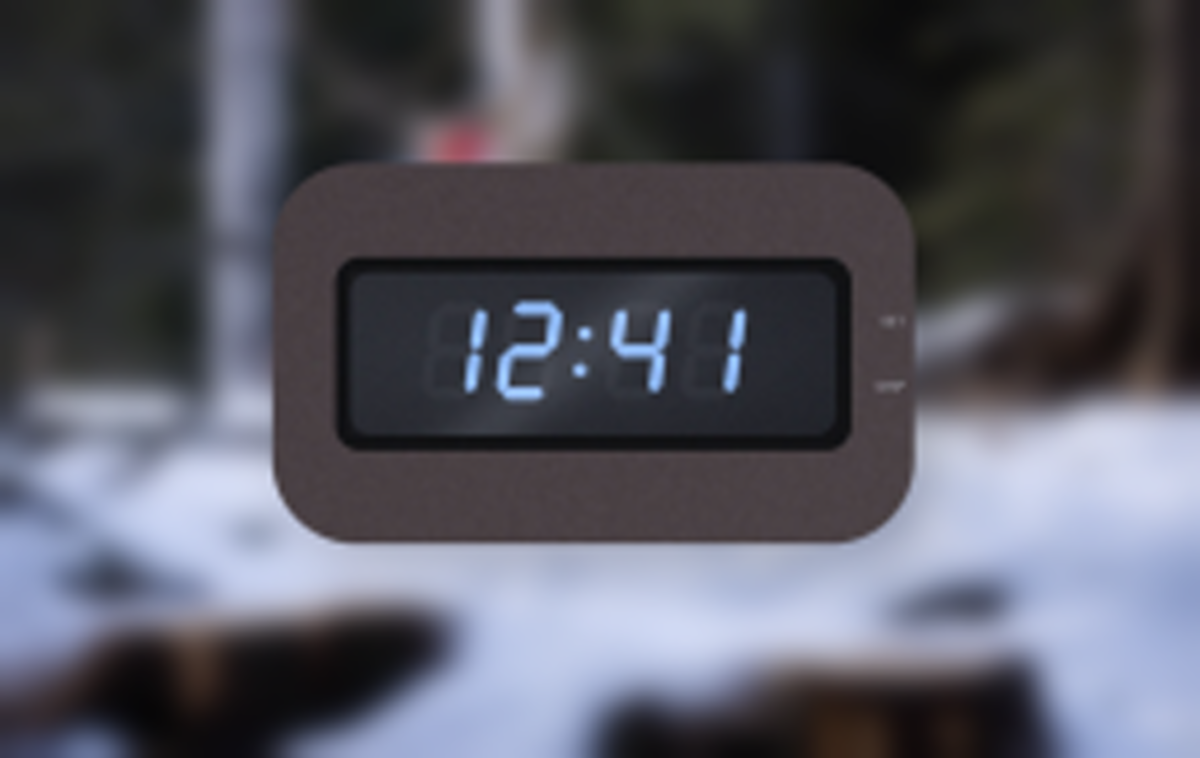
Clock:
12.41
